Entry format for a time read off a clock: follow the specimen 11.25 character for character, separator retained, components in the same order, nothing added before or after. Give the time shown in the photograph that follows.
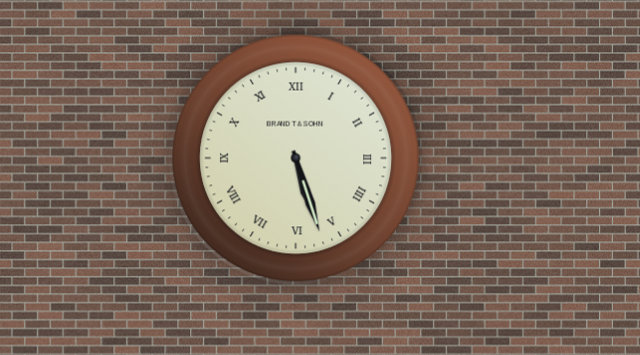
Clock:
5.27
